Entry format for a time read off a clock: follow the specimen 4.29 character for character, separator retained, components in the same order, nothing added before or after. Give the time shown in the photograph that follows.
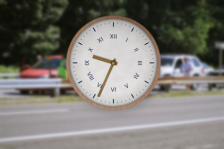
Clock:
9.34
